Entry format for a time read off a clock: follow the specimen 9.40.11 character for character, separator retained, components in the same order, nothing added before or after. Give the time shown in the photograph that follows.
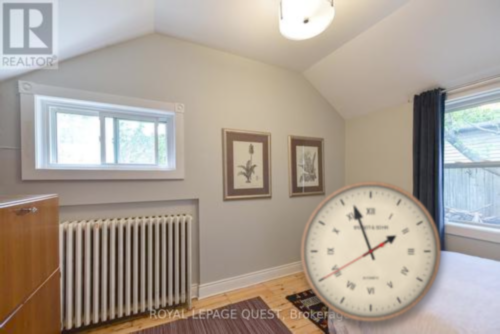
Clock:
1.56.40
